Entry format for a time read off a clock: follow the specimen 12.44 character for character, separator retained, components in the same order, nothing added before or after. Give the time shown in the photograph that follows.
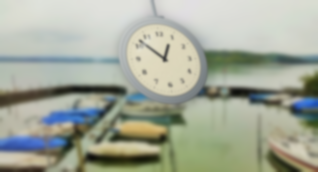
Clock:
12.52
